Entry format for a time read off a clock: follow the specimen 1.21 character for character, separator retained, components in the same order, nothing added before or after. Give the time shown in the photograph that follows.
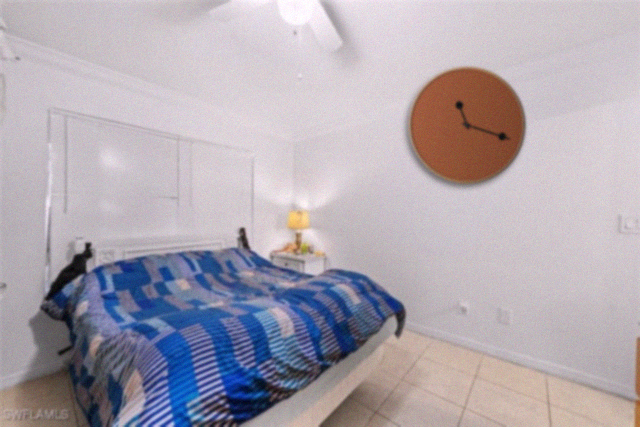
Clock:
11.18
